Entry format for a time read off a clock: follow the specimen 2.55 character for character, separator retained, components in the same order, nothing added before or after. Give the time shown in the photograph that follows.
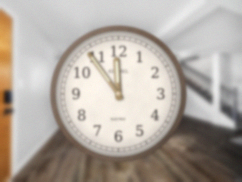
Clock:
11.54
